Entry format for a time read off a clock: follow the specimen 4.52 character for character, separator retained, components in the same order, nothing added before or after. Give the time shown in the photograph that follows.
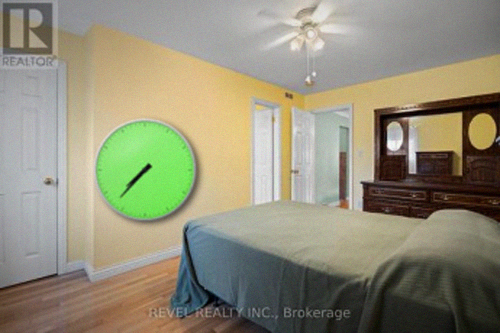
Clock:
7.37
